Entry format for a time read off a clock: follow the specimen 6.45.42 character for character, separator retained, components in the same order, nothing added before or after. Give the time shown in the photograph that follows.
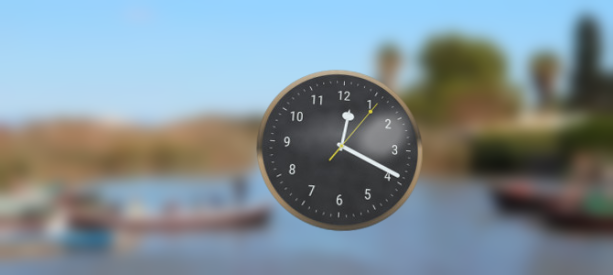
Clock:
12.19.06
